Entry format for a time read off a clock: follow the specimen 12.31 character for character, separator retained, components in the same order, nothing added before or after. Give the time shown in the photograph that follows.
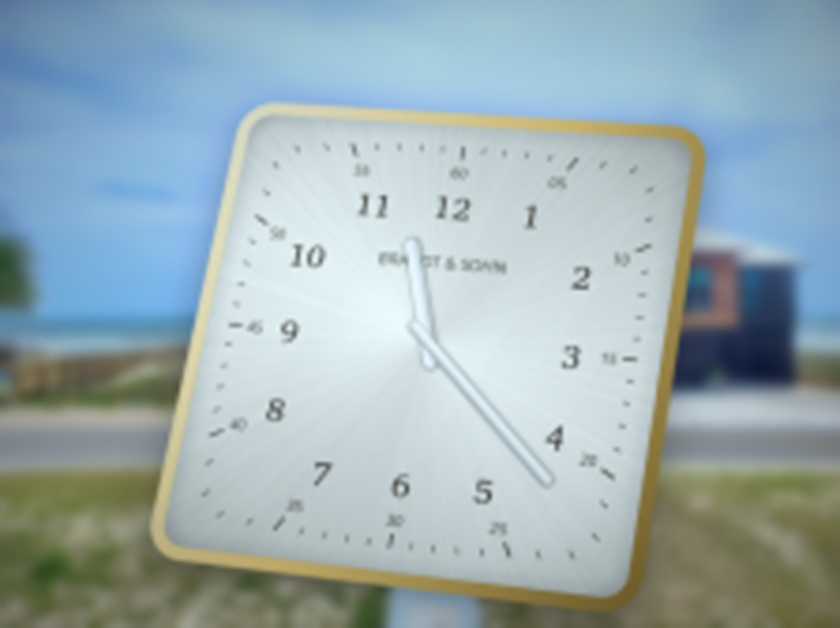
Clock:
11.22
